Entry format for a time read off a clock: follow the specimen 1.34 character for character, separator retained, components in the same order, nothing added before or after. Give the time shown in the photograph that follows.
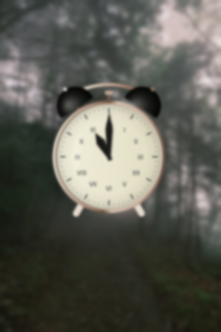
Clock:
11.00
